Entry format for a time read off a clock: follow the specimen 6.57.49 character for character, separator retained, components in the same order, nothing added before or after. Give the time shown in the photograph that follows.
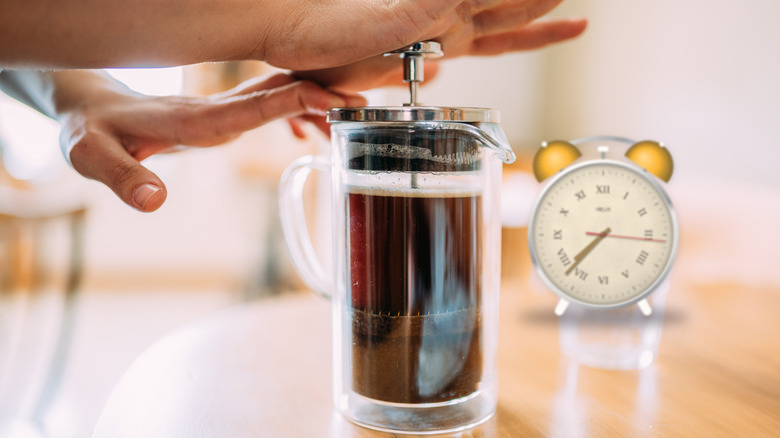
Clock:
7.37.16
